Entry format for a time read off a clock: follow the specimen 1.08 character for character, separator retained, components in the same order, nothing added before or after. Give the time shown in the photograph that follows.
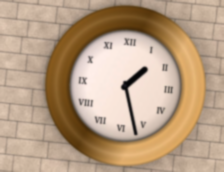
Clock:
1.27
